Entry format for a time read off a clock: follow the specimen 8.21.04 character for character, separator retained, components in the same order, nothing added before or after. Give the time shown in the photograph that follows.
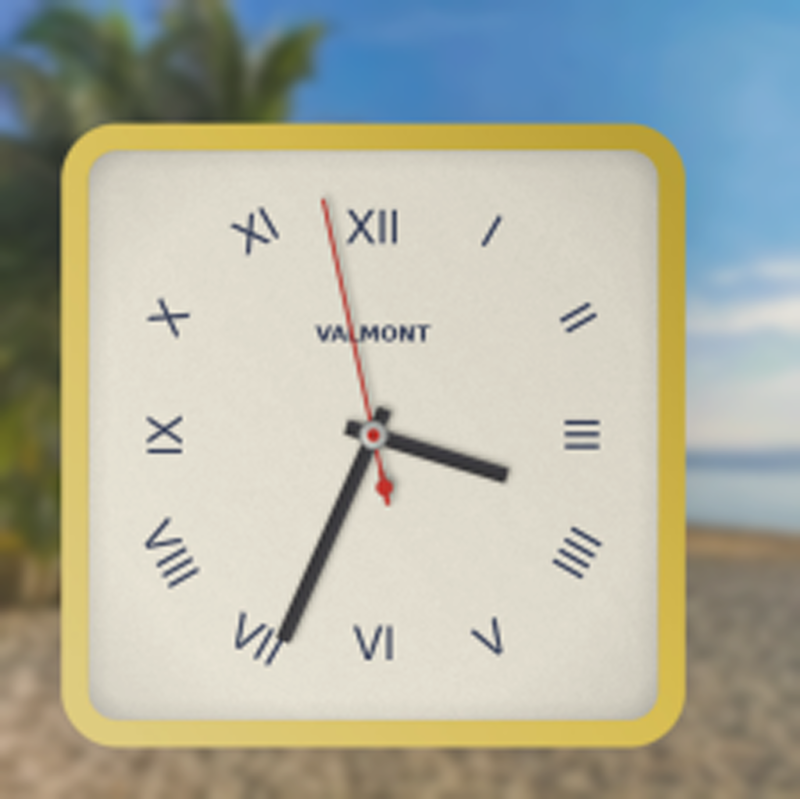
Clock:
3.33.58
